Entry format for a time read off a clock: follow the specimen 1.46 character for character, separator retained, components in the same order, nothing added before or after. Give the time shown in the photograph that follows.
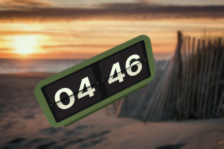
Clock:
4.46
